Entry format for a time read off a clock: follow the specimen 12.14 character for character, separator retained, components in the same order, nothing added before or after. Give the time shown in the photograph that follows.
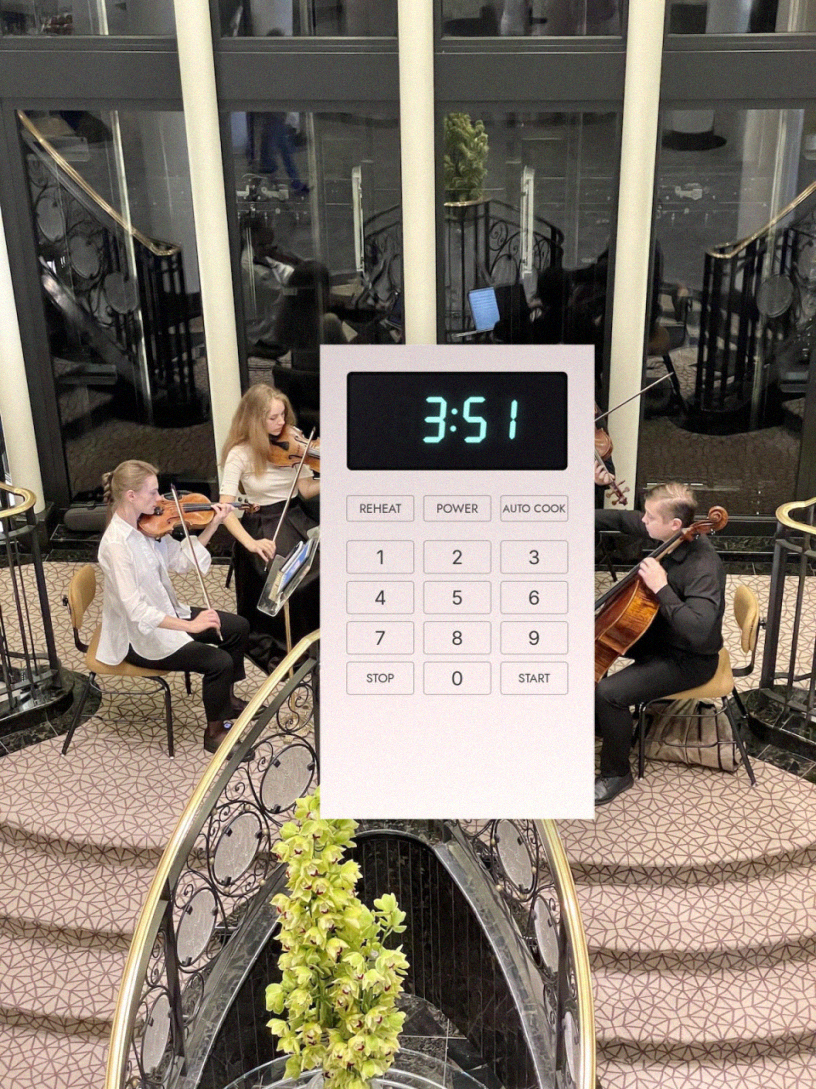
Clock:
3.51
